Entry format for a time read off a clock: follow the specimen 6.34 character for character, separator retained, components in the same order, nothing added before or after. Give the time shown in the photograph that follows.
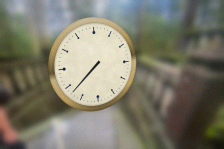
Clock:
7.38
